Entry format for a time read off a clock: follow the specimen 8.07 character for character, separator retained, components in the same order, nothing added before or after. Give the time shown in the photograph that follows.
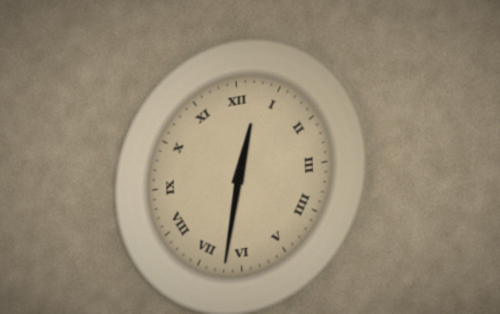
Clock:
12.32
